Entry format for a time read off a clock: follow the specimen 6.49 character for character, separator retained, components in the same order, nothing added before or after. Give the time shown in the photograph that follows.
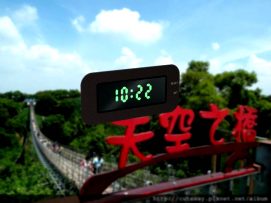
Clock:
10.22
